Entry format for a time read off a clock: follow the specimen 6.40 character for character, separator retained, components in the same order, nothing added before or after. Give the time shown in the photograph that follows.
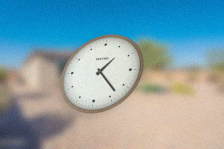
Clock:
1.23
